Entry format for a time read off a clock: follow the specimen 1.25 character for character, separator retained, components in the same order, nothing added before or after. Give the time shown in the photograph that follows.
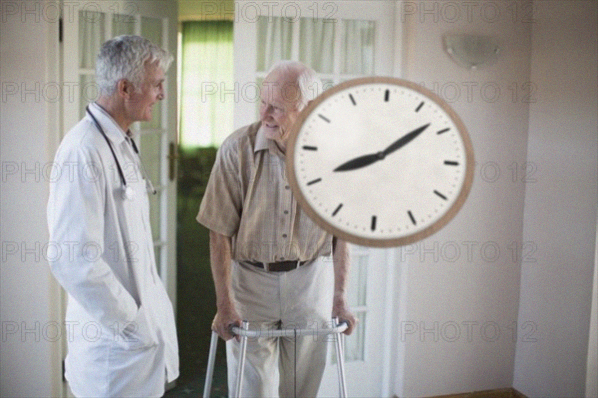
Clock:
8.08
